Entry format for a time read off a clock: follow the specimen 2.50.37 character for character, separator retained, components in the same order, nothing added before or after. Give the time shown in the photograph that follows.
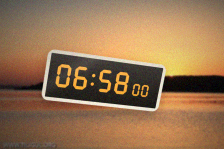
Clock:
6.58.00
